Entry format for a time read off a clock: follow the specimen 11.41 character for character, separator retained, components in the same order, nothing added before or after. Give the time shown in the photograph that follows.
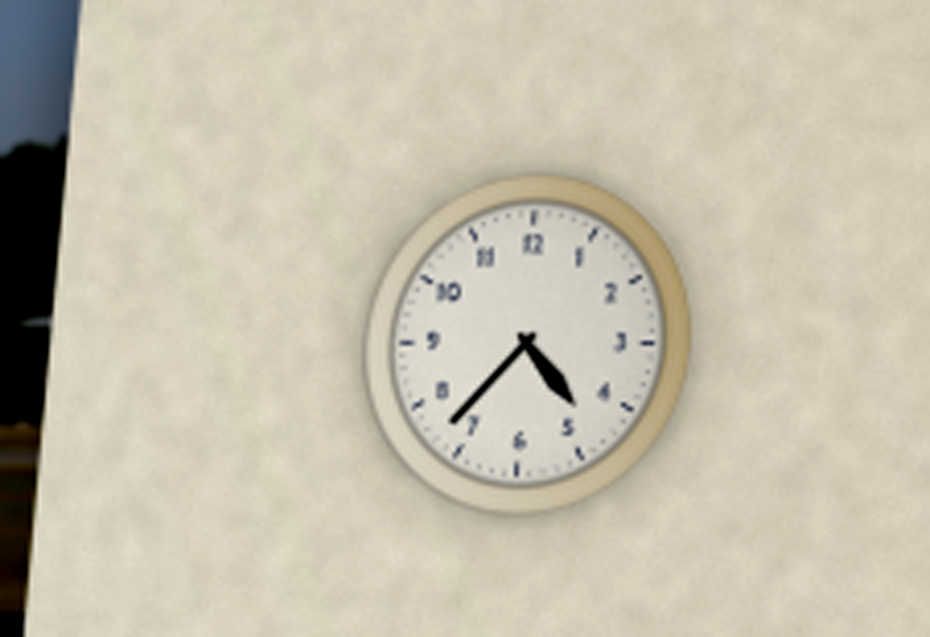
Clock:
4.37
